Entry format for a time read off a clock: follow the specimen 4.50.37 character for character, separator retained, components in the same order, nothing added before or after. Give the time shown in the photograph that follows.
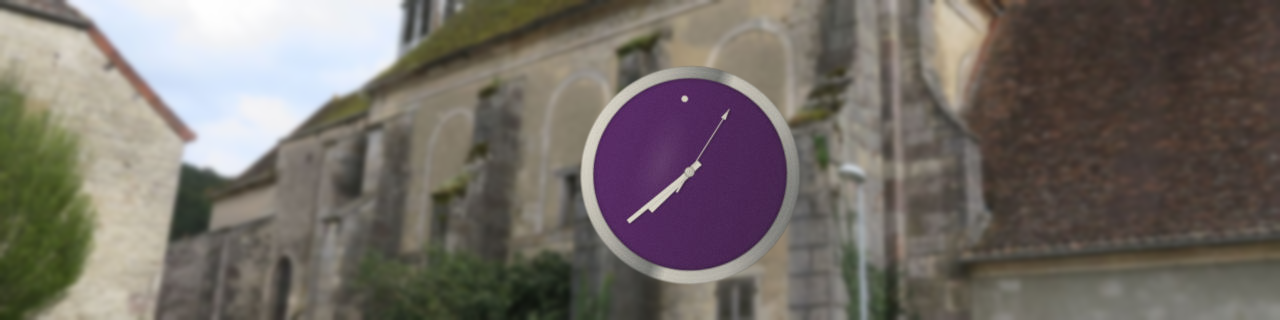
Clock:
7.39.06
